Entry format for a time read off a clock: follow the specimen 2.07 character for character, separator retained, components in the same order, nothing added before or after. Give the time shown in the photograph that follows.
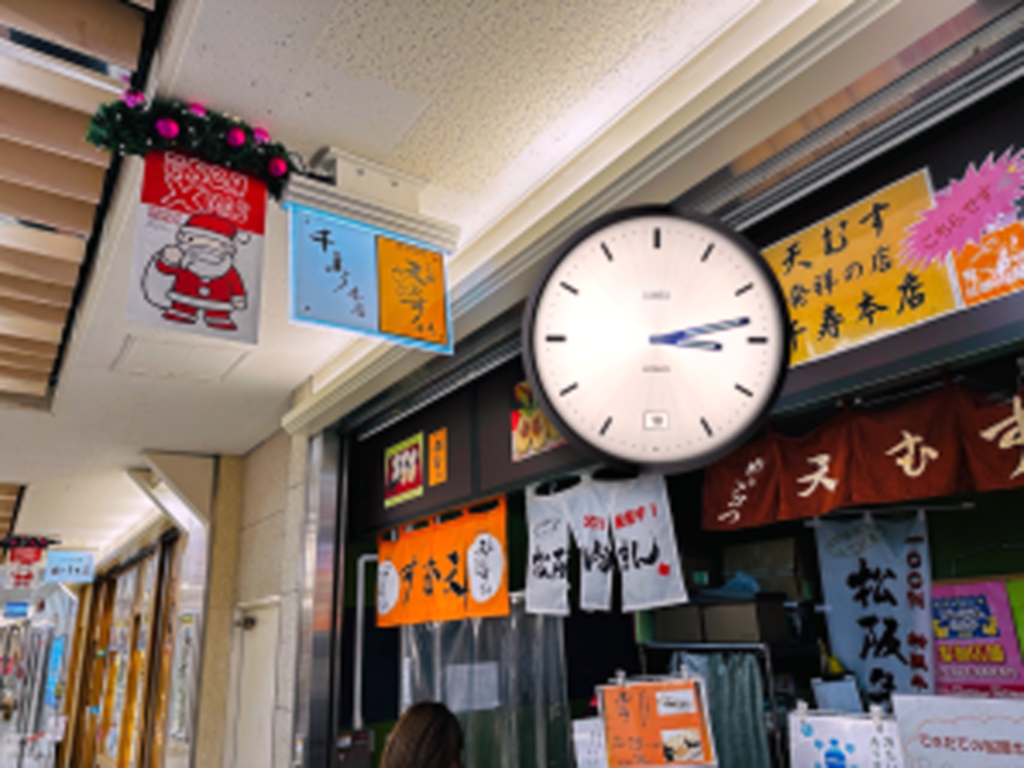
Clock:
3.13
